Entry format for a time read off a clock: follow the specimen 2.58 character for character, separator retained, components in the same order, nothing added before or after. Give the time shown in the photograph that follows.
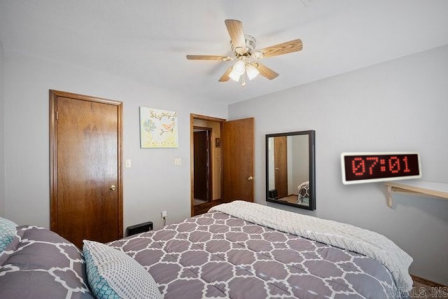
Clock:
7.01
